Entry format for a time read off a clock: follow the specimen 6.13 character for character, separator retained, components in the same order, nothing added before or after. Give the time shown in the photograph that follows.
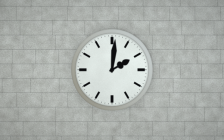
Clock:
2.01
